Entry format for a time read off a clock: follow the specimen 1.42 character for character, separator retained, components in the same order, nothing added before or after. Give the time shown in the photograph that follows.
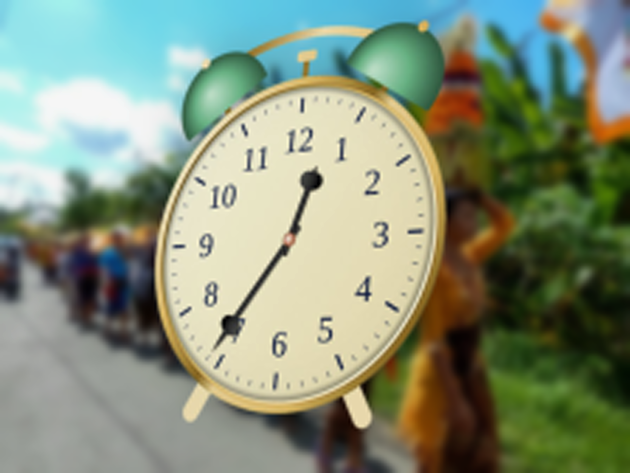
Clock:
12.36
